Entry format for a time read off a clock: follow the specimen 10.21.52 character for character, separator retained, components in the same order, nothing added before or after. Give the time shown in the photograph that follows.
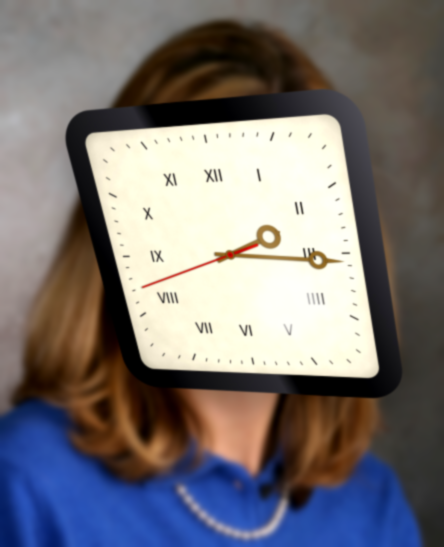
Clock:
2.15.42
